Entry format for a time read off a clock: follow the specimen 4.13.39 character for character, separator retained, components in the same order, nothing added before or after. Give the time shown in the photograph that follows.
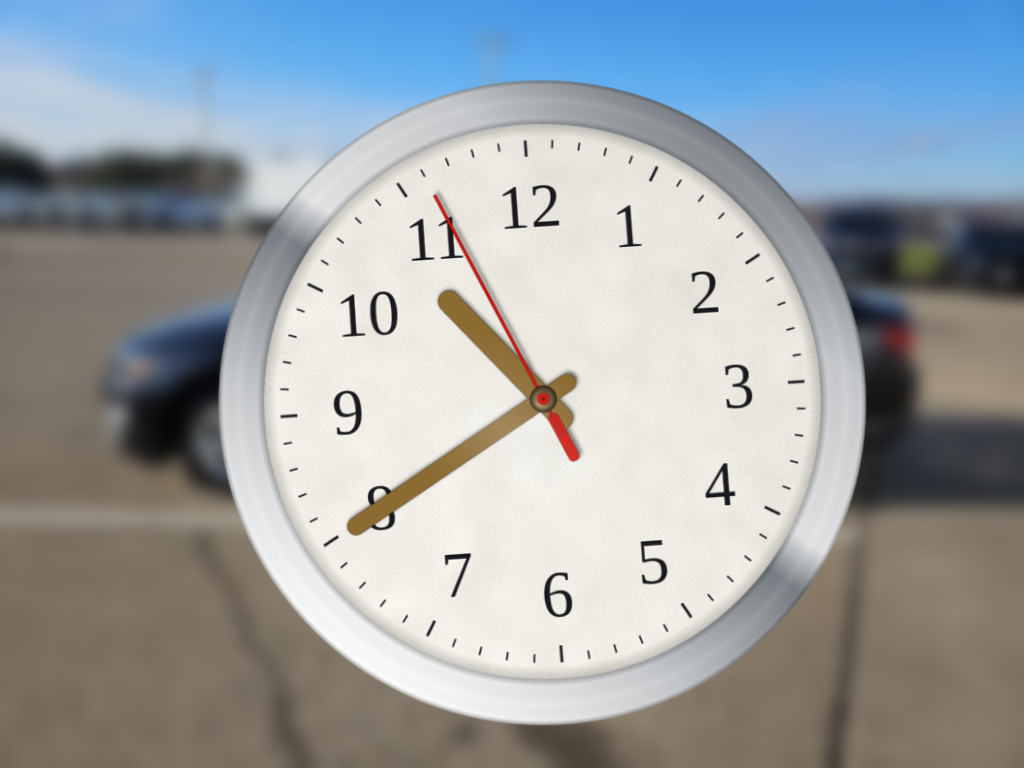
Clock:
10.39.56
